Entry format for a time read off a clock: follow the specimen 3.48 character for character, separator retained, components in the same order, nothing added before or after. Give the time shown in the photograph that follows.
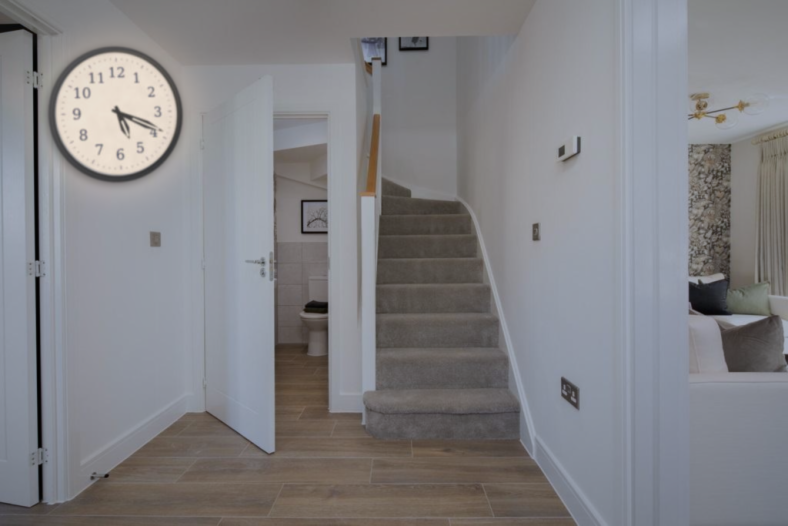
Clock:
5.19
